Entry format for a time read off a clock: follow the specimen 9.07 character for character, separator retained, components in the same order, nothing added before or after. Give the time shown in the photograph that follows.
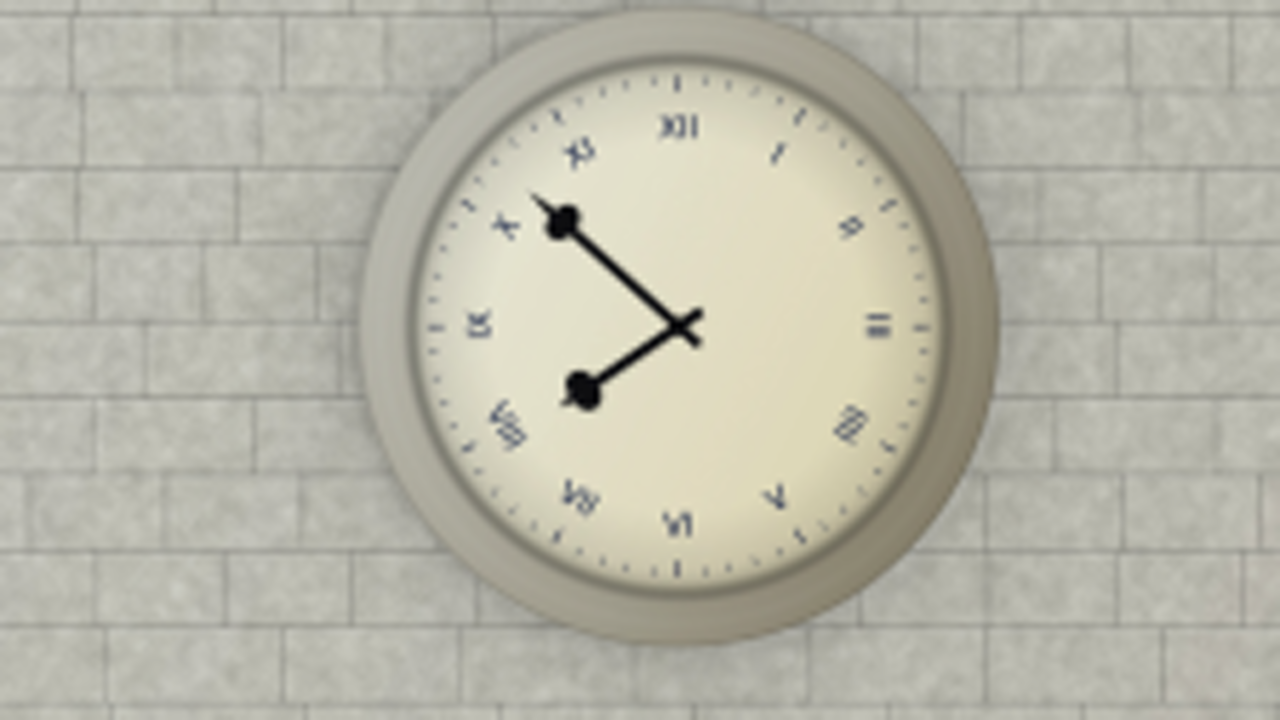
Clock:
7.52
